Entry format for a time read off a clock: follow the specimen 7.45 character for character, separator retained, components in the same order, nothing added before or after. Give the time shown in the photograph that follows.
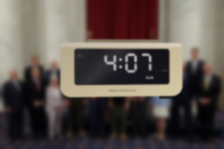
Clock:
4.07
